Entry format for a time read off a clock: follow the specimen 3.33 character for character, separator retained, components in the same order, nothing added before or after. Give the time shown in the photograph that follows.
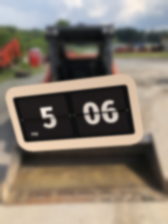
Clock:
5.06
